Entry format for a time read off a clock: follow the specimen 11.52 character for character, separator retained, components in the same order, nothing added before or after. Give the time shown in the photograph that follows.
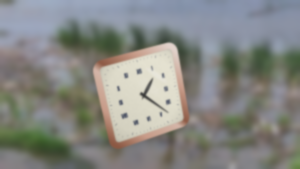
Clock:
1.23
